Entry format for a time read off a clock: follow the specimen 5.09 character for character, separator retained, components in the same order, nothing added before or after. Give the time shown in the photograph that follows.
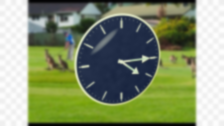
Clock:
4.15
